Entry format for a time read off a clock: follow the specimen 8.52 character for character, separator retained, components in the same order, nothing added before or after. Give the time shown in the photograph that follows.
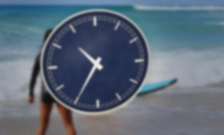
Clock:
10.35
